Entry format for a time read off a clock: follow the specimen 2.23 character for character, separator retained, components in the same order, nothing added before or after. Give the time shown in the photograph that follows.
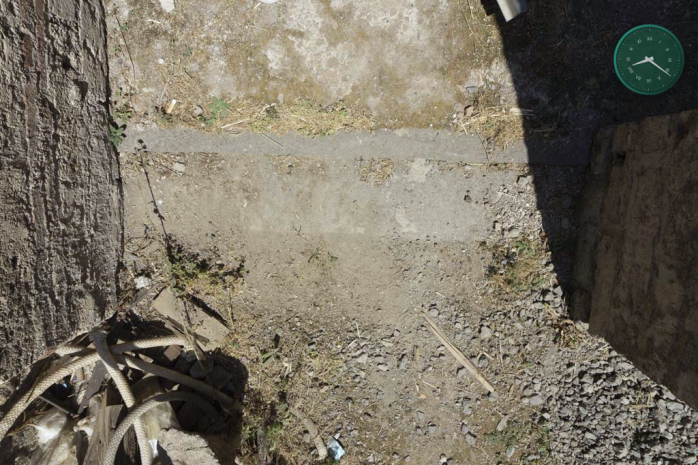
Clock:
8.21
